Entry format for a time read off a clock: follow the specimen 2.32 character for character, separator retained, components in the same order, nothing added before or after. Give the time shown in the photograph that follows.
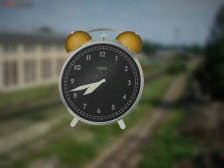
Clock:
7.42
